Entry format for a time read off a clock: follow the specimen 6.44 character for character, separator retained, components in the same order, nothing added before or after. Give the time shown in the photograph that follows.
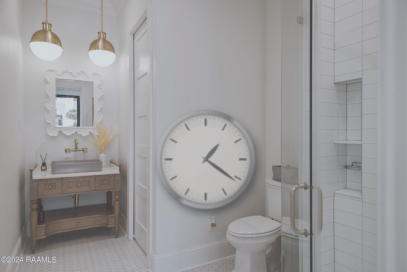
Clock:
1.21
